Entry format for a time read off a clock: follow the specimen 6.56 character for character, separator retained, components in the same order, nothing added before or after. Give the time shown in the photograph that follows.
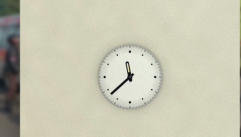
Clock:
11.38
